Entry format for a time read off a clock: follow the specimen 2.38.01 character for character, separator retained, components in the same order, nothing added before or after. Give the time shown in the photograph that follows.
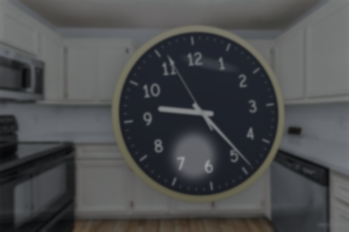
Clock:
9.23.56
